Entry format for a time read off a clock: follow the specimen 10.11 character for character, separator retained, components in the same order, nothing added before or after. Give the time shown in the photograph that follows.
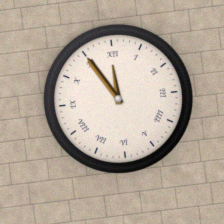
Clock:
11.55
